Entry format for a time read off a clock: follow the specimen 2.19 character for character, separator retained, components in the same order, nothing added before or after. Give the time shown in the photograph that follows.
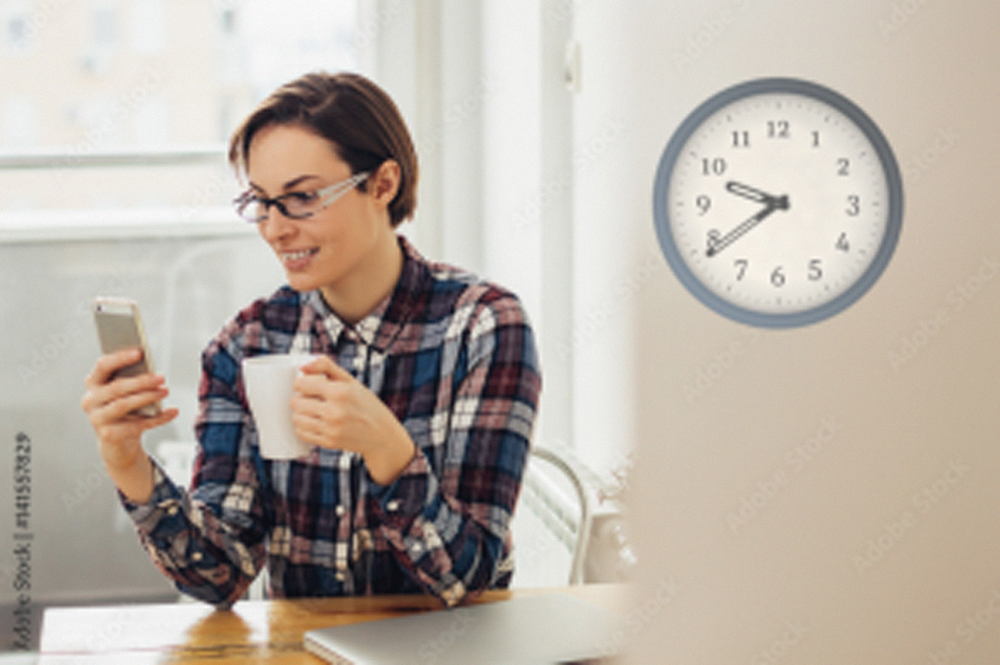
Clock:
9.39
